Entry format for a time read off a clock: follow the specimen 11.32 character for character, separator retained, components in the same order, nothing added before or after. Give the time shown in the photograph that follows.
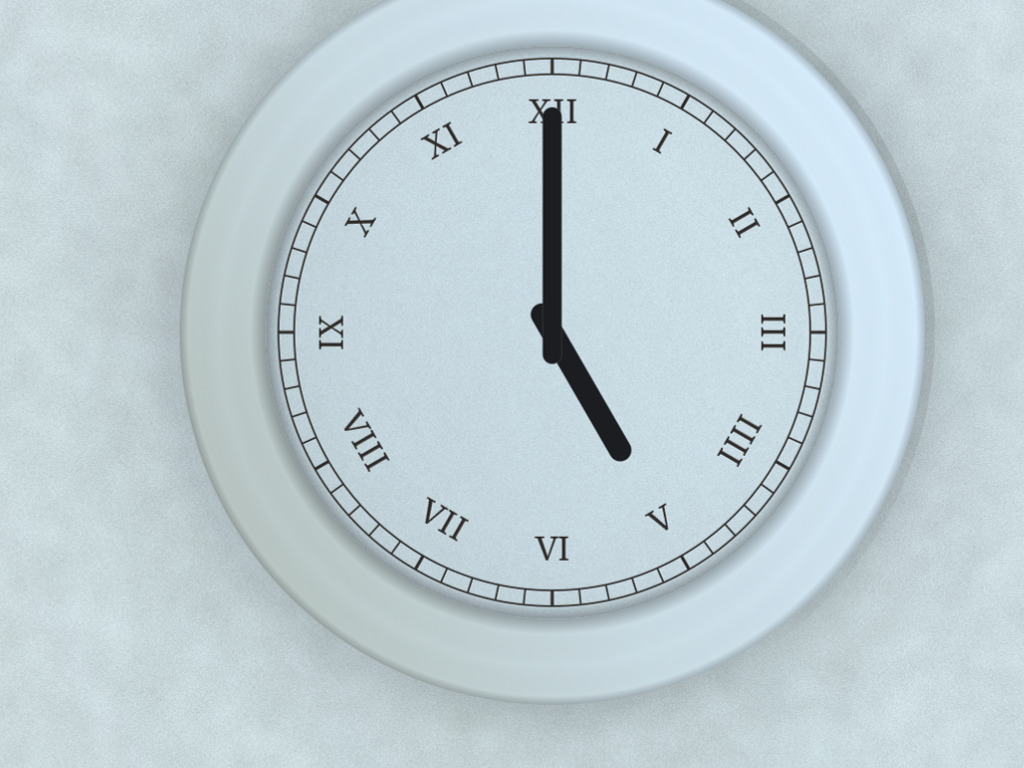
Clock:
5.00
